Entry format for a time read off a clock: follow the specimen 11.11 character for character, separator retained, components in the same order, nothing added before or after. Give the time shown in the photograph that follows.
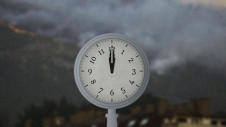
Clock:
12.00
